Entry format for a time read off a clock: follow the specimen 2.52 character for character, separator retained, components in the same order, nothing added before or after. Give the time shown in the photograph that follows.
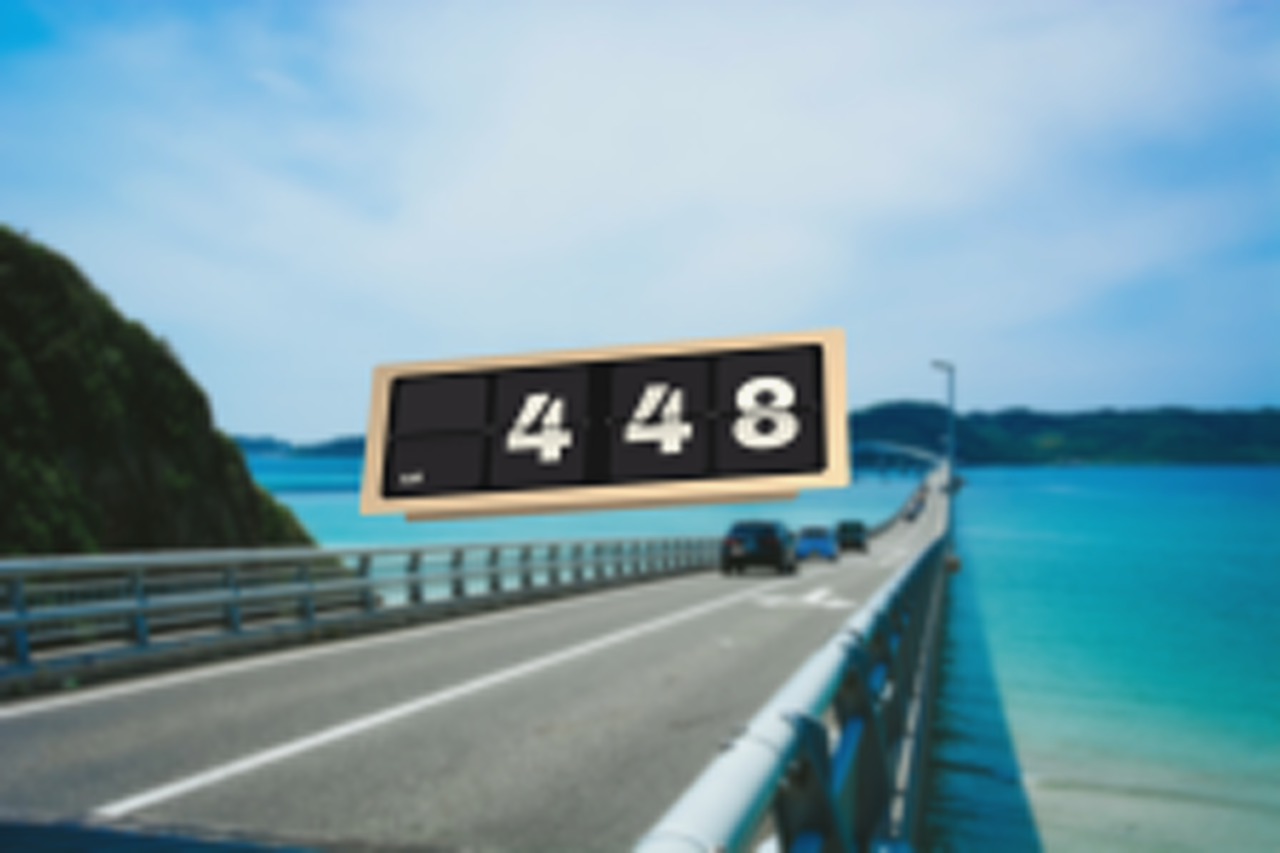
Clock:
4.48
